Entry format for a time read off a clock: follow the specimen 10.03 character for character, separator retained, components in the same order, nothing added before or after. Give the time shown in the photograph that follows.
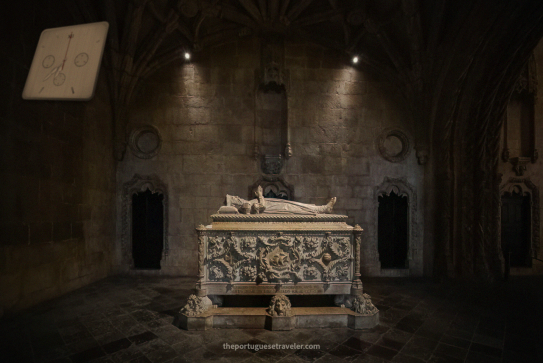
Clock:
6.37
